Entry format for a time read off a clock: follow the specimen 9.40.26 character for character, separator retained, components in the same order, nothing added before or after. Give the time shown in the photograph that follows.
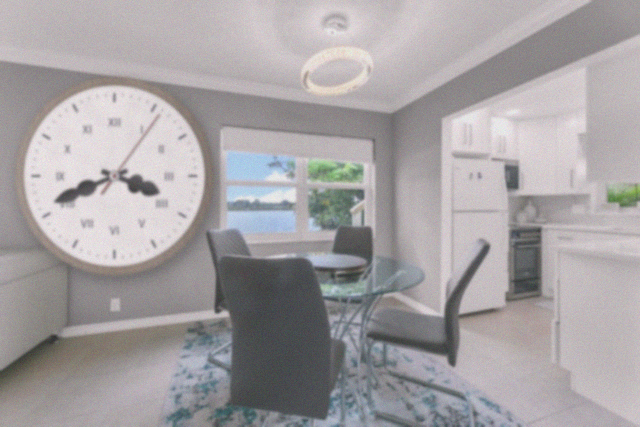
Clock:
3.41.06
